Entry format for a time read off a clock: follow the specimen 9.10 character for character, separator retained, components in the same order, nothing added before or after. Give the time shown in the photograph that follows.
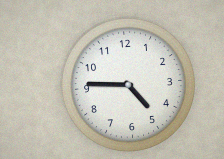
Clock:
4.46
